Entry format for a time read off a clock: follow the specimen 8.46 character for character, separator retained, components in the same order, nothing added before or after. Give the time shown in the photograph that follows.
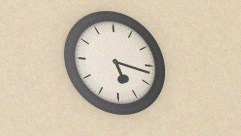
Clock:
5.17
